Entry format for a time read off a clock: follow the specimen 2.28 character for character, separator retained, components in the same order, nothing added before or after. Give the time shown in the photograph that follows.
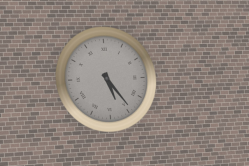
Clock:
5.24
